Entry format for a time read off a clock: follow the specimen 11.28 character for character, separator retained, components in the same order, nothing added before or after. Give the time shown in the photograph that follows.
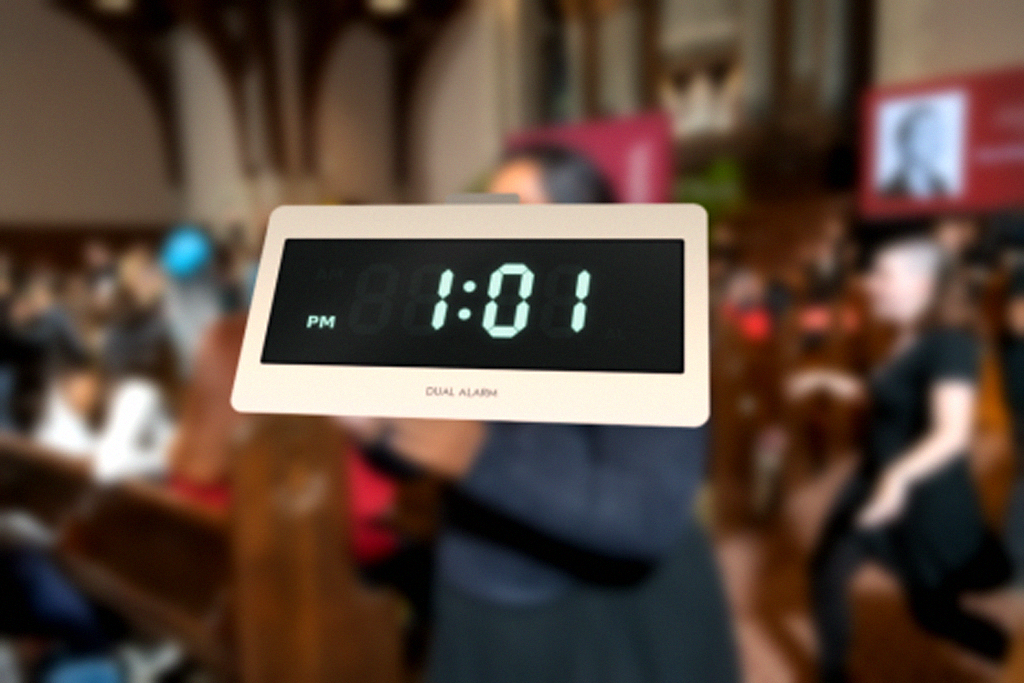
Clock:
1.01
